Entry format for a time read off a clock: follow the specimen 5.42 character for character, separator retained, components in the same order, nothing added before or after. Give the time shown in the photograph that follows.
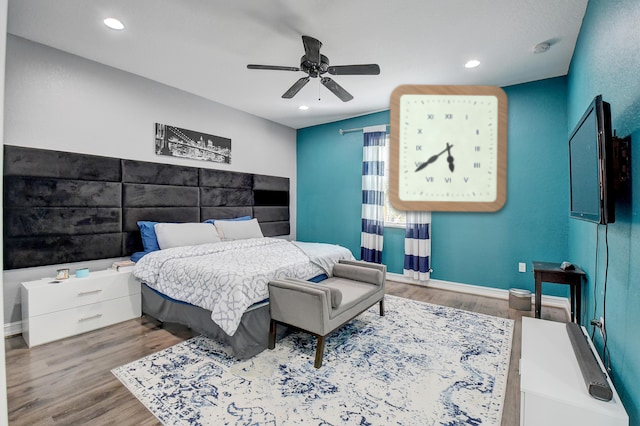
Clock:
5.39
